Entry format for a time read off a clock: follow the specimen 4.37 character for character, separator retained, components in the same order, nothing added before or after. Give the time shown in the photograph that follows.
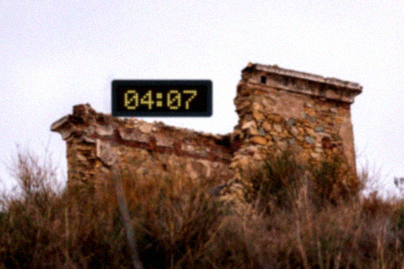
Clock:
4.07
